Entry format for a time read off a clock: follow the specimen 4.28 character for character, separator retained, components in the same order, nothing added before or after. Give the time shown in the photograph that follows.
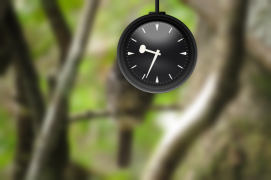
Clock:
9.34
